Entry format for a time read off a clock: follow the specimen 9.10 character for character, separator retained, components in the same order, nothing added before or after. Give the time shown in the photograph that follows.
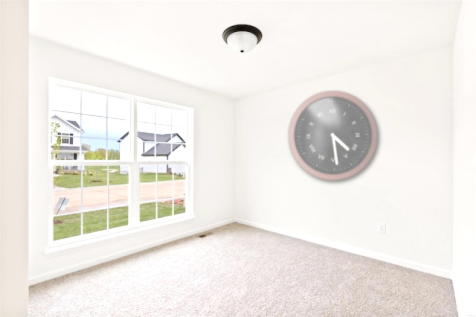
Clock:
4.29
